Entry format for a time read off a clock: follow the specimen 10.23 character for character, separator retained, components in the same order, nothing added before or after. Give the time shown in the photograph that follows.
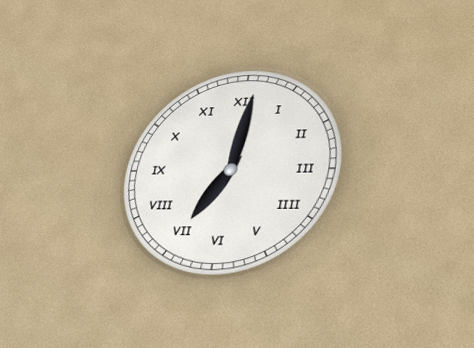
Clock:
7.01
